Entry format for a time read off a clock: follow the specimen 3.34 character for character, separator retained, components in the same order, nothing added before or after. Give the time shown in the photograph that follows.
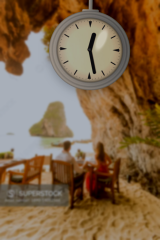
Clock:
12.28
